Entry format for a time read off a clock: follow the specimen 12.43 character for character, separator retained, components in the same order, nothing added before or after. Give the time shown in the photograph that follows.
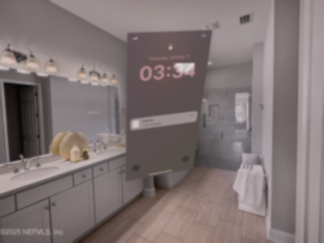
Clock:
3.34
